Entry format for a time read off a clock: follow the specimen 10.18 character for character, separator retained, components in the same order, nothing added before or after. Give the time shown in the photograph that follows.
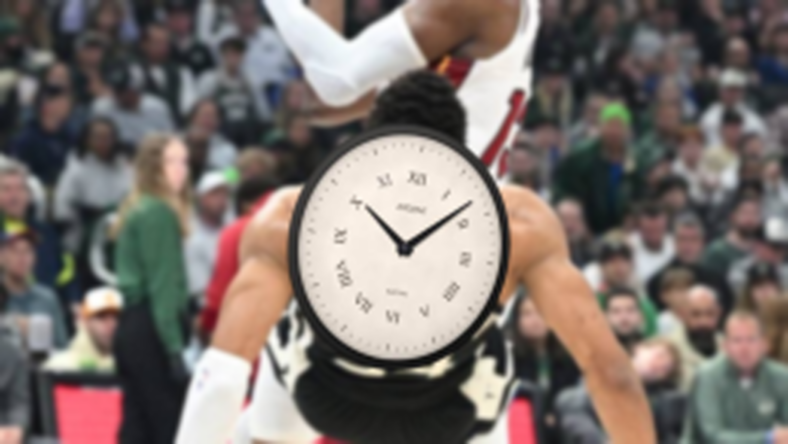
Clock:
10.08
